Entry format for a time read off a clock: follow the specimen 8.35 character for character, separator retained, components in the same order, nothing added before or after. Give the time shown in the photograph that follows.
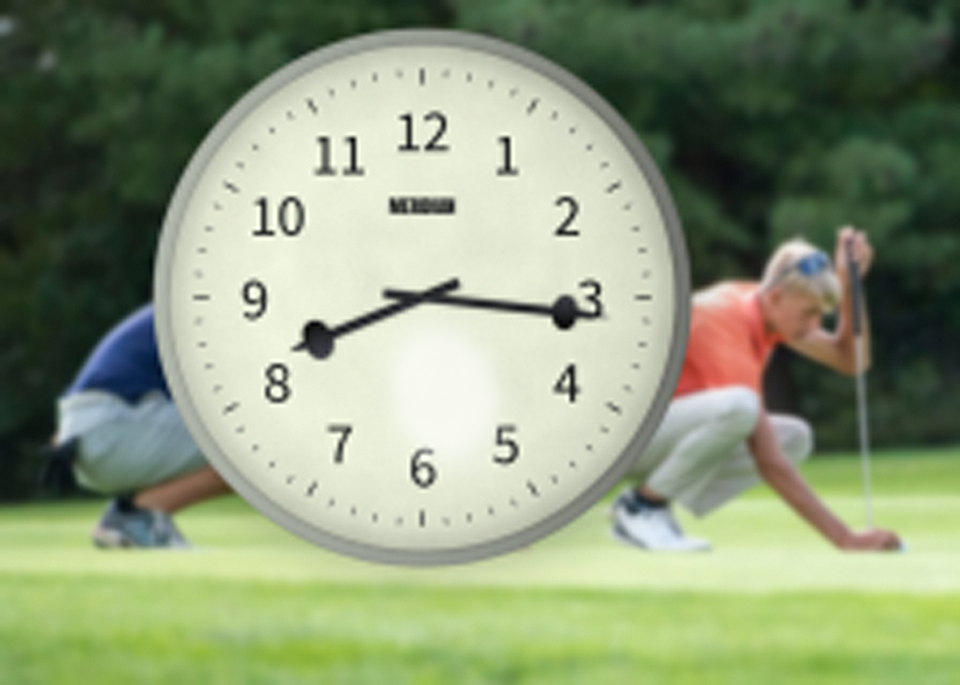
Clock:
8.16
